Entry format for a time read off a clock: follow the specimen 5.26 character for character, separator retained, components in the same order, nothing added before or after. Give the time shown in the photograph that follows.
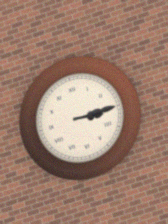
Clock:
3.15
